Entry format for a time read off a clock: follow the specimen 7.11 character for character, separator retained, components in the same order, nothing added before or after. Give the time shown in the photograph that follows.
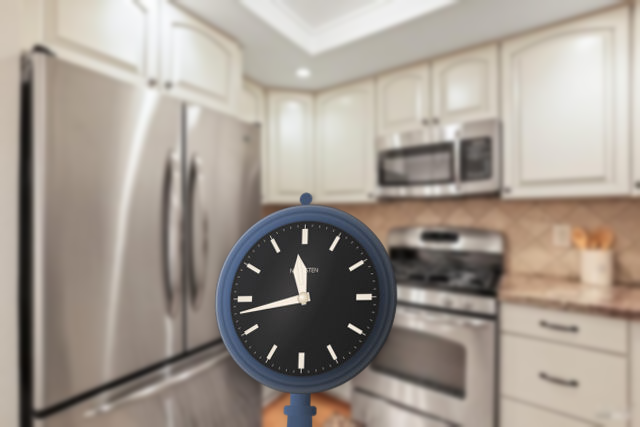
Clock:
11.43
